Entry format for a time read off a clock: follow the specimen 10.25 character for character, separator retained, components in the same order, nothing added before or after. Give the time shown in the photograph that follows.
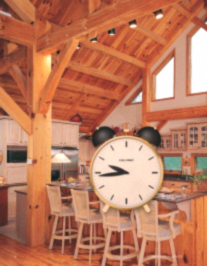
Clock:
9.44
